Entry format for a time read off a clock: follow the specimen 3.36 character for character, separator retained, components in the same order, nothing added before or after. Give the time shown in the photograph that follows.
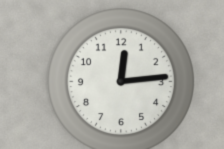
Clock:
12.14
